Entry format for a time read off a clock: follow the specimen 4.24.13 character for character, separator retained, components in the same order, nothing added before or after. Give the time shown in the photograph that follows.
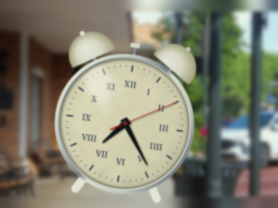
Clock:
7.24.10
